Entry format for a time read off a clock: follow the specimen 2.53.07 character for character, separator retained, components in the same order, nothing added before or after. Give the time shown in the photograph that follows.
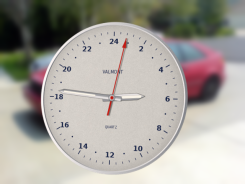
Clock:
5.46.02
